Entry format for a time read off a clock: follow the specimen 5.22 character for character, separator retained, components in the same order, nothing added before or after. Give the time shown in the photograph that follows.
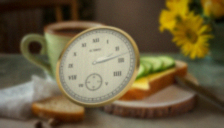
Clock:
2.13
